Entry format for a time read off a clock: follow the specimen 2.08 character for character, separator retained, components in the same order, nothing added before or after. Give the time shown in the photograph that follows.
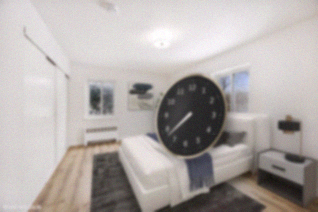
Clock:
7.38
